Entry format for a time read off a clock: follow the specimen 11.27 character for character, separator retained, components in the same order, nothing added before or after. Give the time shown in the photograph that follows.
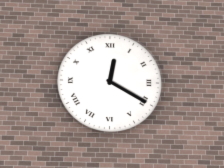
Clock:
12.20
